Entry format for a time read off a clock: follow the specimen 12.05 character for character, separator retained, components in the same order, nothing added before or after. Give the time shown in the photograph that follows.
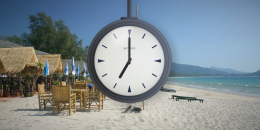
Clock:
7.00
